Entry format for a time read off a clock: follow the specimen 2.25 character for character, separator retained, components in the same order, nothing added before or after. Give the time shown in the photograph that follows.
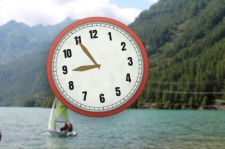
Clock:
8.55
